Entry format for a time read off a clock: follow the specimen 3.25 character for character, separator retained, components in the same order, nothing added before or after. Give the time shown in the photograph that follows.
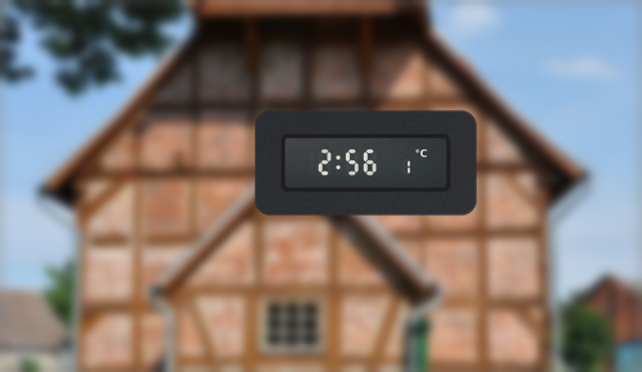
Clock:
2.56
